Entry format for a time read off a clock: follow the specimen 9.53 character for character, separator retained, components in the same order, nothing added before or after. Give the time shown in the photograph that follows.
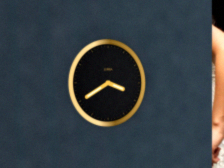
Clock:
3.40
